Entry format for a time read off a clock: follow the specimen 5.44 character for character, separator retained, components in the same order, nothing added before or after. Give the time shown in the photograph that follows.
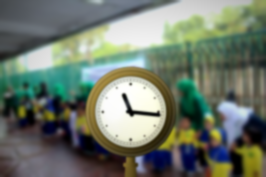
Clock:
11.16
